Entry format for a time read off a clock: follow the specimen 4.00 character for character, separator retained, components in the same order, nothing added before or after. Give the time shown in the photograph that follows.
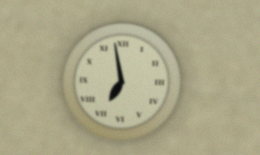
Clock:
6.58
